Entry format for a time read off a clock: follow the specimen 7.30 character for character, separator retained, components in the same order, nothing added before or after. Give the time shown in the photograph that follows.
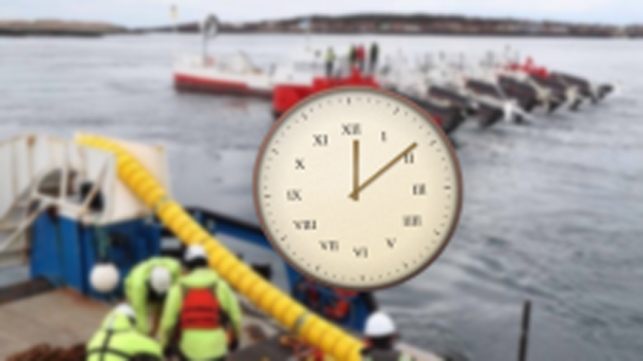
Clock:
12.09
